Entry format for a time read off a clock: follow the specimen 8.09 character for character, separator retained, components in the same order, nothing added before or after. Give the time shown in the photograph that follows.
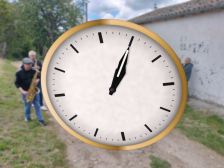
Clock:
1.05
